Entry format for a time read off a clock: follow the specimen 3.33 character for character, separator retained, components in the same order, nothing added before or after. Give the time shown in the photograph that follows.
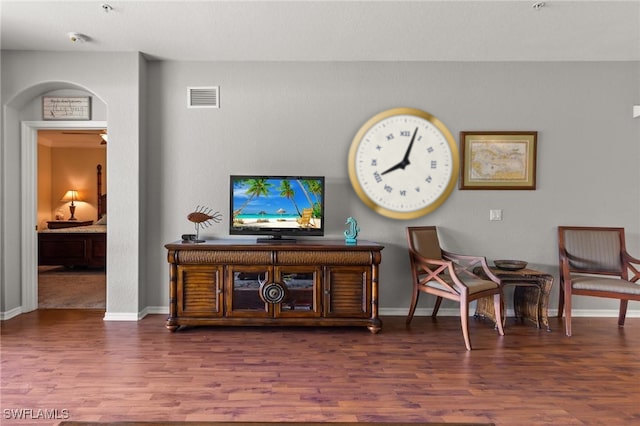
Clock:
8.03
